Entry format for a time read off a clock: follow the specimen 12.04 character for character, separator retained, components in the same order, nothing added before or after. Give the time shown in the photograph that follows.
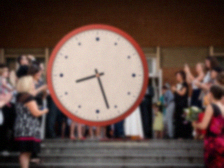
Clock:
8.27
